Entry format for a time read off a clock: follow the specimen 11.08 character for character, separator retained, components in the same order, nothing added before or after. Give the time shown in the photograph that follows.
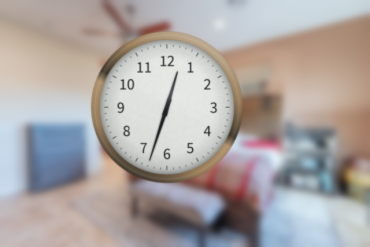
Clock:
12.33
